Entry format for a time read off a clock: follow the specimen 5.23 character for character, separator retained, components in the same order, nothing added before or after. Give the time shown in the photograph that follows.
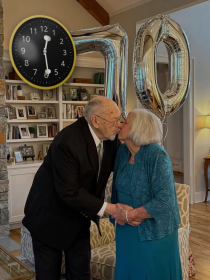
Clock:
12.29
